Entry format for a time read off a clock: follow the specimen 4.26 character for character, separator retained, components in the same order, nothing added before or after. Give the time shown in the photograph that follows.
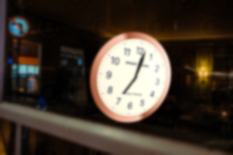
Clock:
7.02
